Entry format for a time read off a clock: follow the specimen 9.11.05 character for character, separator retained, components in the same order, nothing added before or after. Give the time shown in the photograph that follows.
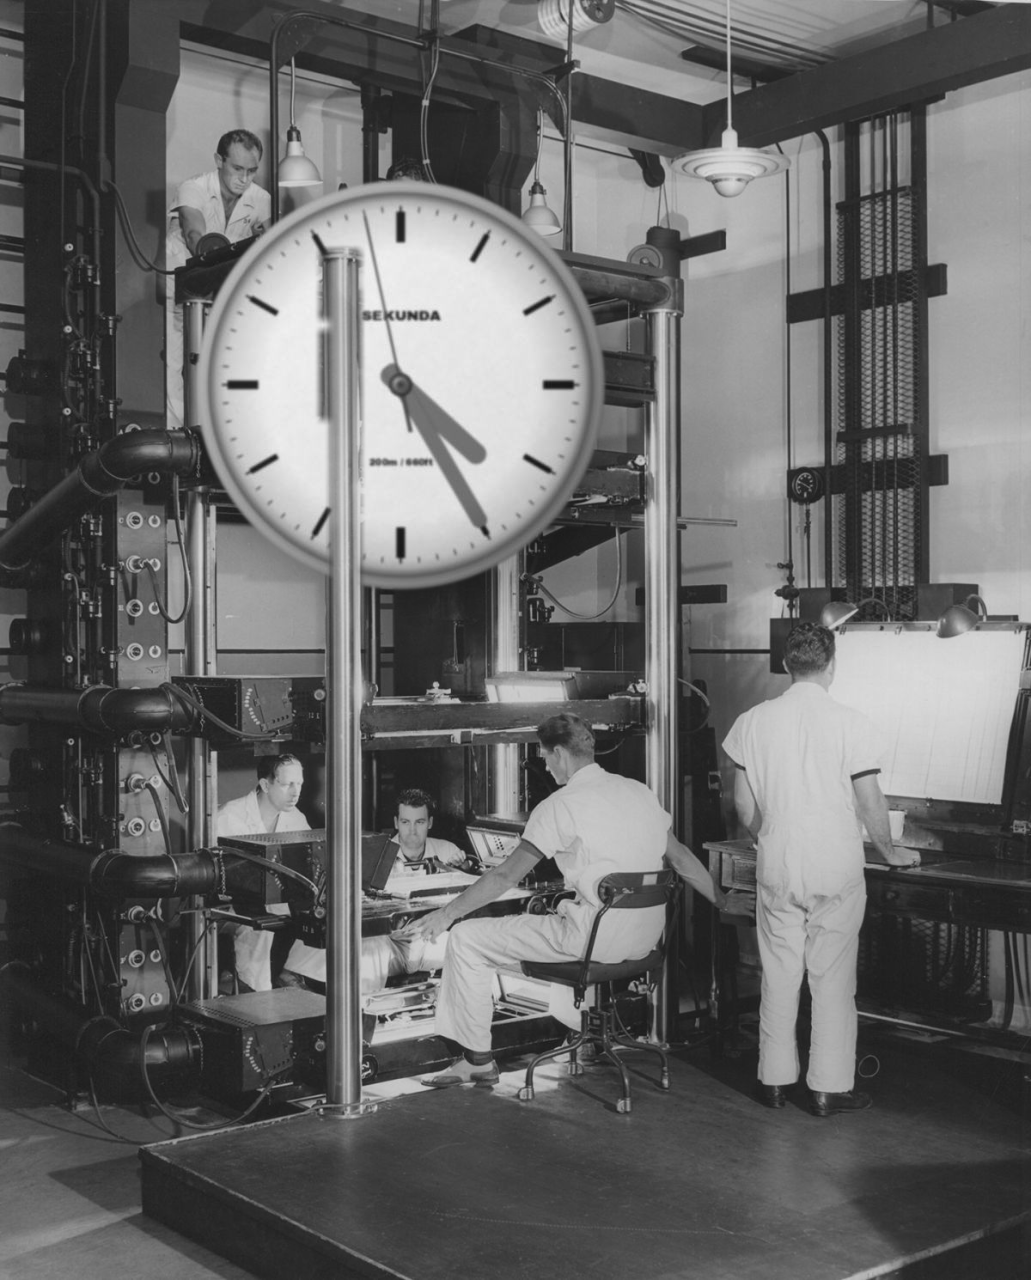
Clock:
4.24.58
